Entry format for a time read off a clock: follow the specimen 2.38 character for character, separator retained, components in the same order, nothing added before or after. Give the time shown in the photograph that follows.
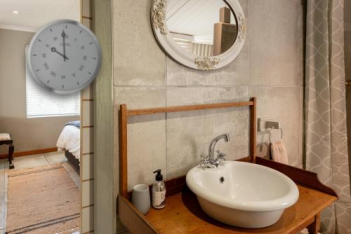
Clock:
9.59
